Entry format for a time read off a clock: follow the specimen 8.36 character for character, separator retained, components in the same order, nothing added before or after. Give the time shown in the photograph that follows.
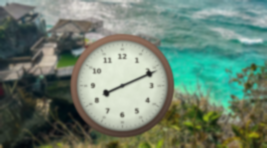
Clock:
8.11
